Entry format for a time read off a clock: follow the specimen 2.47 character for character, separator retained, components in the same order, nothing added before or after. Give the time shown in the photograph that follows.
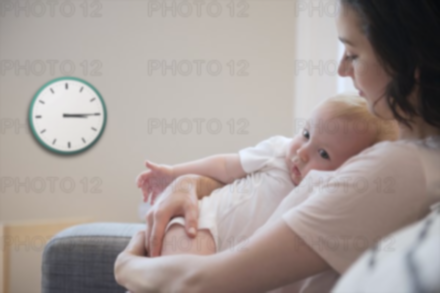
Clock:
3.15
